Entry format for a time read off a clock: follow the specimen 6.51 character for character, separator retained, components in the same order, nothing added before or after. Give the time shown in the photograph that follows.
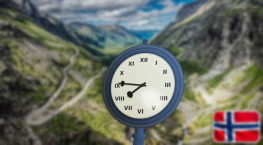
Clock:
7.46
